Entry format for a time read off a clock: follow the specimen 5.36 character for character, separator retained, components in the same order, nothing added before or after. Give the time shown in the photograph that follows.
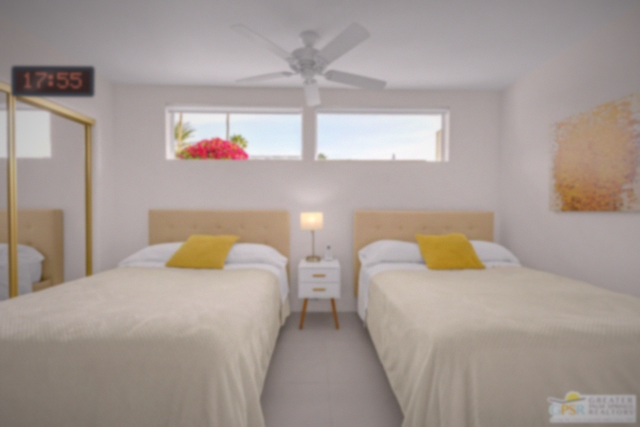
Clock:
17.55
